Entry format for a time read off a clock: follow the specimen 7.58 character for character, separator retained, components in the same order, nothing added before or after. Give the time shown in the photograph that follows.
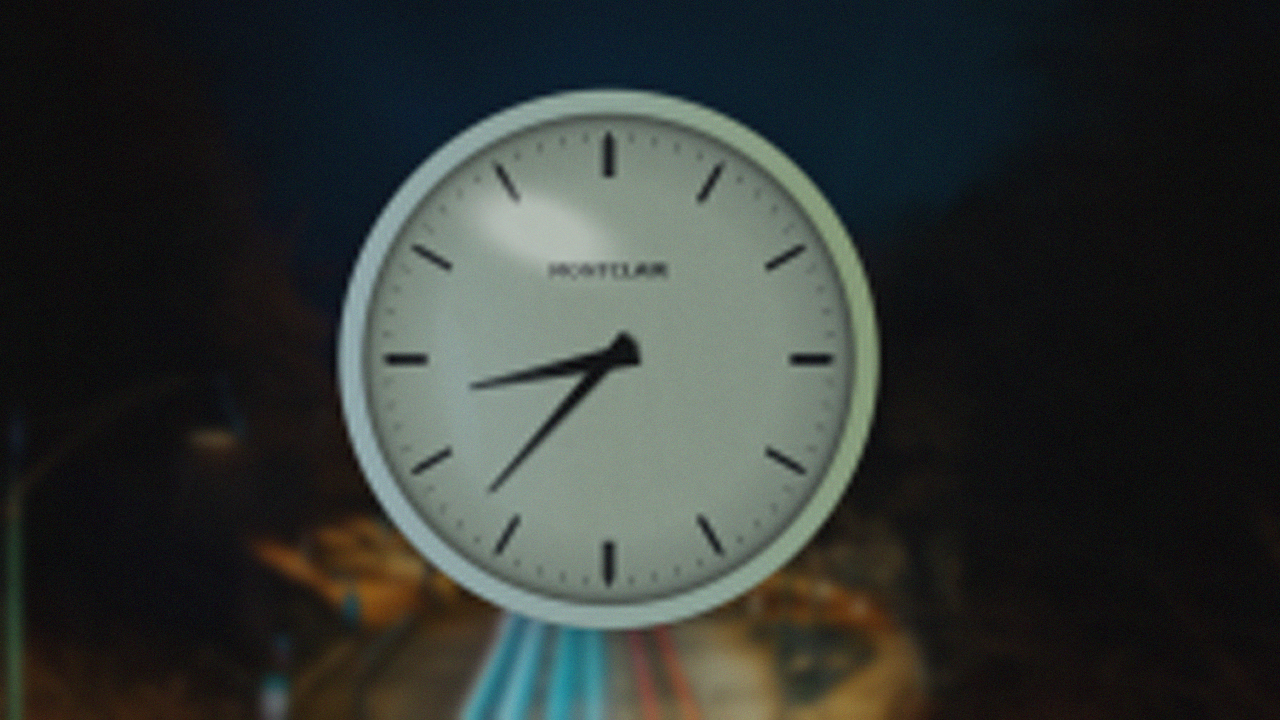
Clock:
8.37
